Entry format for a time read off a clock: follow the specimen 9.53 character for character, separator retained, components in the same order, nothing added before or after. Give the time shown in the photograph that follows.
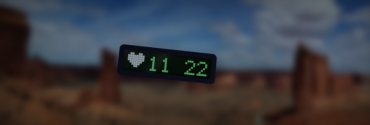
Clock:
11.22
